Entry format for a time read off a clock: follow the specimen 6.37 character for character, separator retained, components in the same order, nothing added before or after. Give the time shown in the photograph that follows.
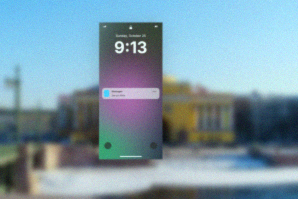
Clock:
9.13
